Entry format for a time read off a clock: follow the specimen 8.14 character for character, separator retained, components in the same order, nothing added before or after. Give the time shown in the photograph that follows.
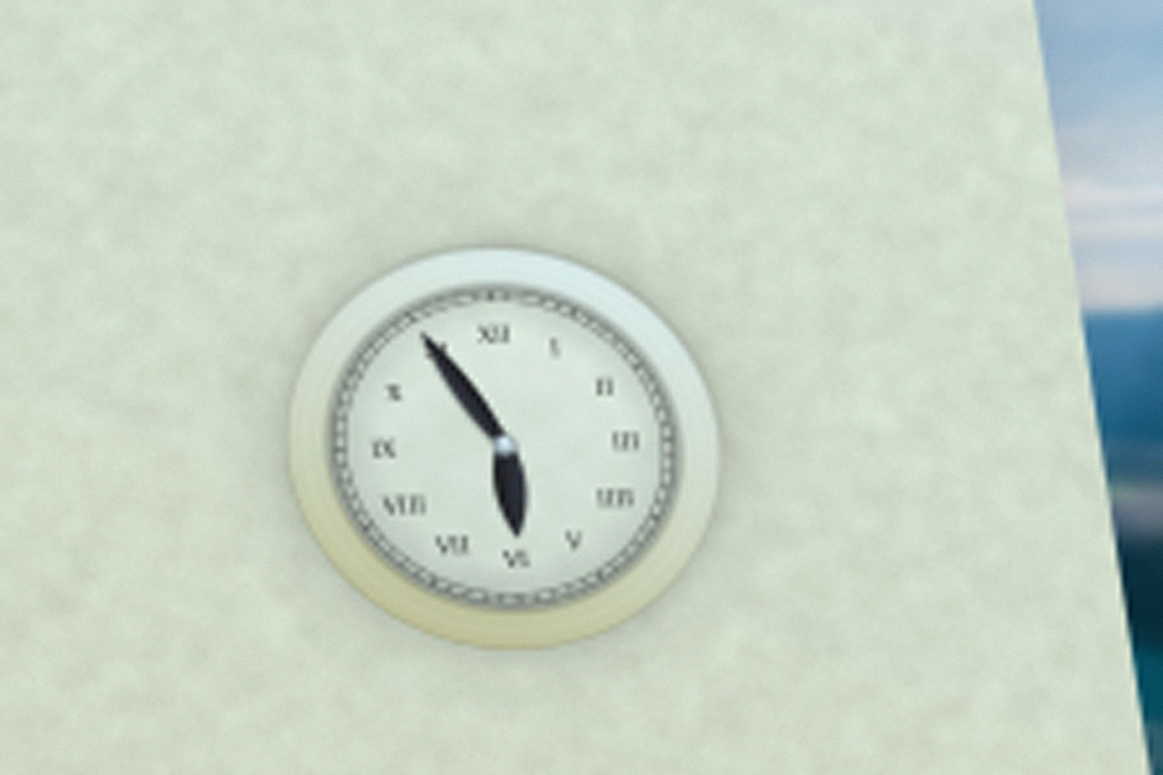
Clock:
5.55
